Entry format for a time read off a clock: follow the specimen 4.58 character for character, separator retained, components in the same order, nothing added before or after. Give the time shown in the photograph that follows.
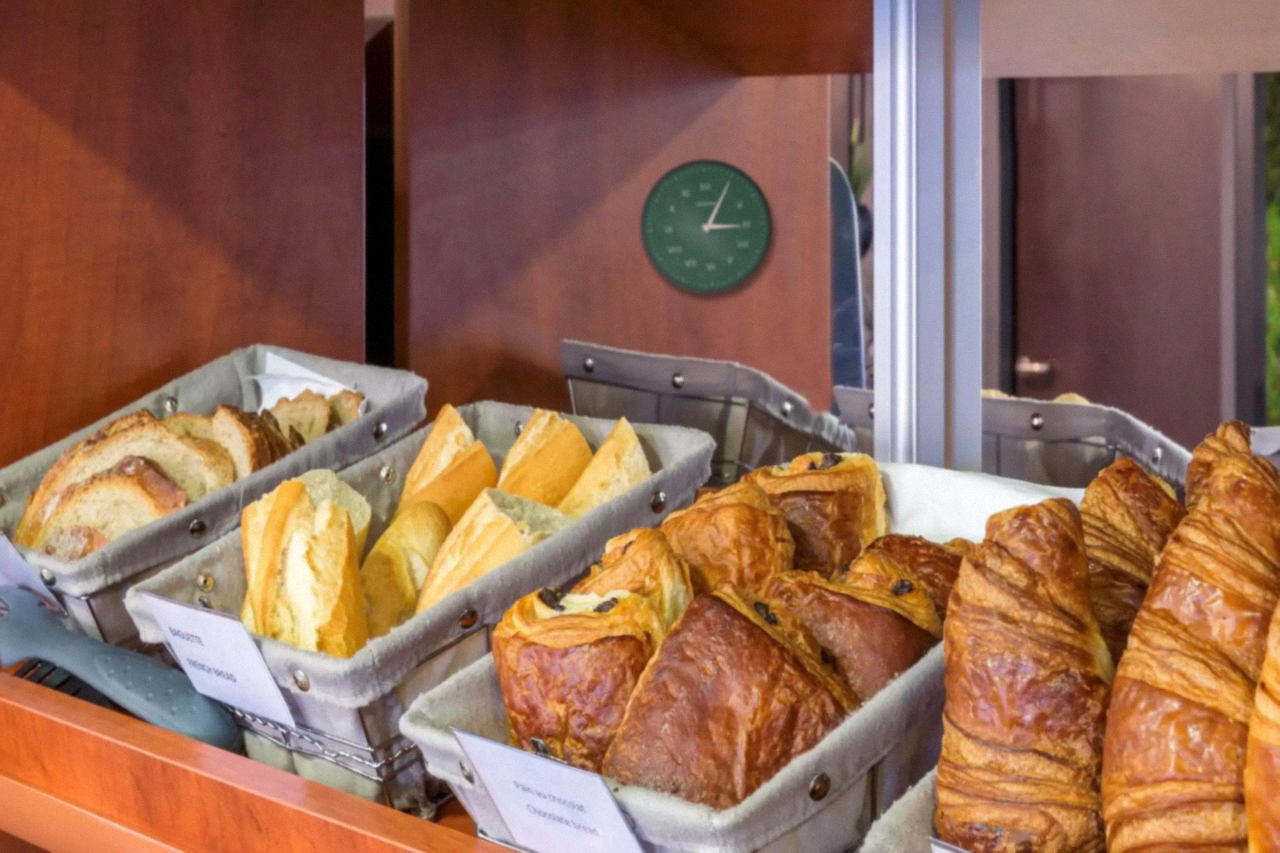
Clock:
3.05
